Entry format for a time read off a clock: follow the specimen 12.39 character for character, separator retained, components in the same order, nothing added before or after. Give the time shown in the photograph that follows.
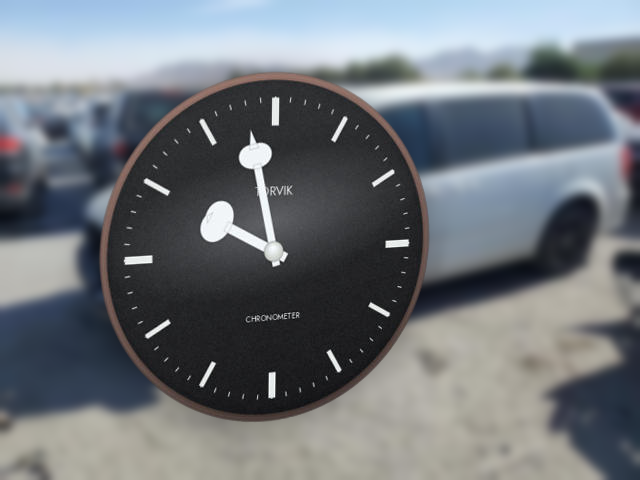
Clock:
9.58
